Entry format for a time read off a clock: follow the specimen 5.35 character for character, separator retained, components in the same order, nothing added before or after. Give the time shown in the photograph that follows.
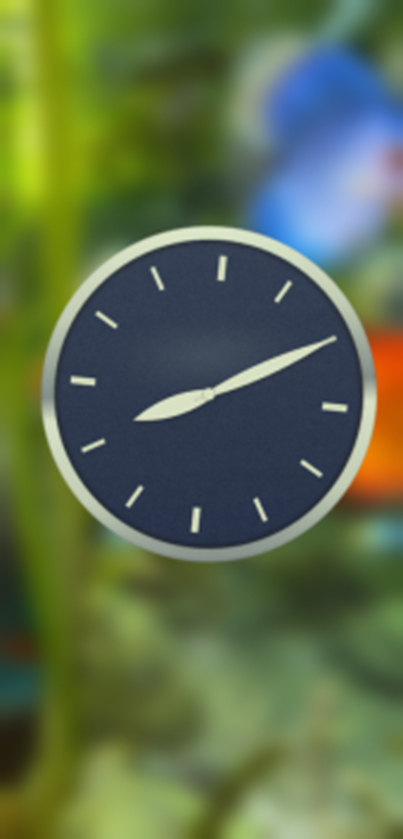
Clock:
8.10
